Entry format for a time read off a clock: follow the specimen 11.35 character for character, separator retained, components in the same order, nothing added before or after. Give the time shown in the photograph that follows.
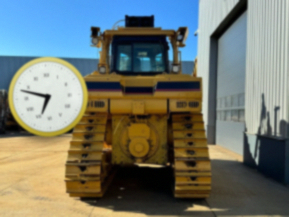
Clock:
6.48
